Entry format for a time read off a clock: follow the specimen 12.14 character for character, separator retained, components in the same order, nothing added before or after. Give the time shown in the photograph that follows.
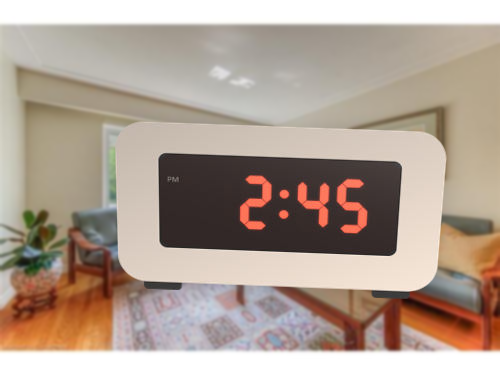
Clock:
2.45
